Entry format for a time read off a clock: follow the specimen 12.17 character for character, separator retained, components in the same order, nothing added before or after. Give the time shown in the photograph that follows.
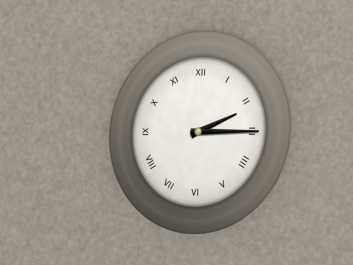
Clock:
2.15
